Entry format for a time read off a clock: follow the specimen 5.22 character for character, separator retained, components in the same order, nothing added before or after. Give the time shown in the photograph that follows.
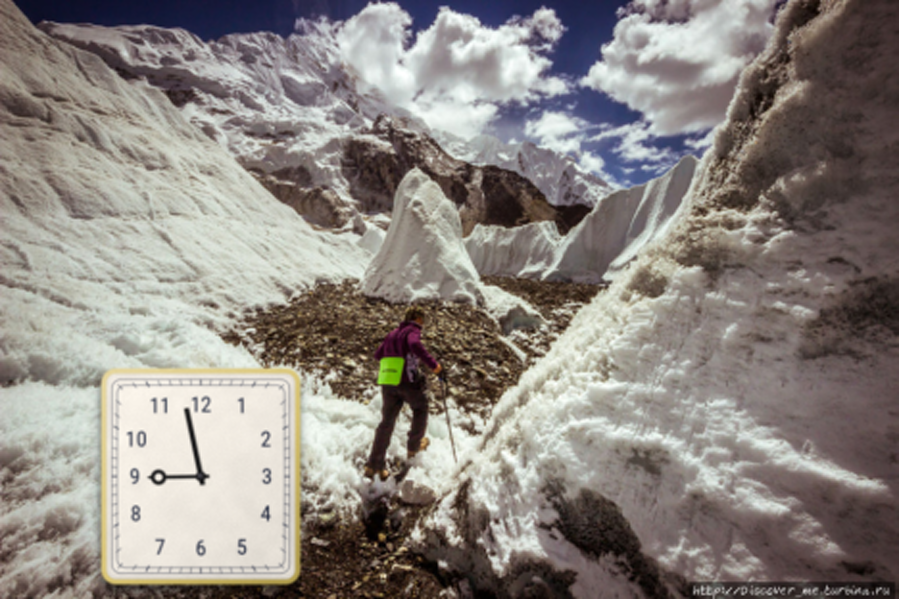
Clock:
8.58
